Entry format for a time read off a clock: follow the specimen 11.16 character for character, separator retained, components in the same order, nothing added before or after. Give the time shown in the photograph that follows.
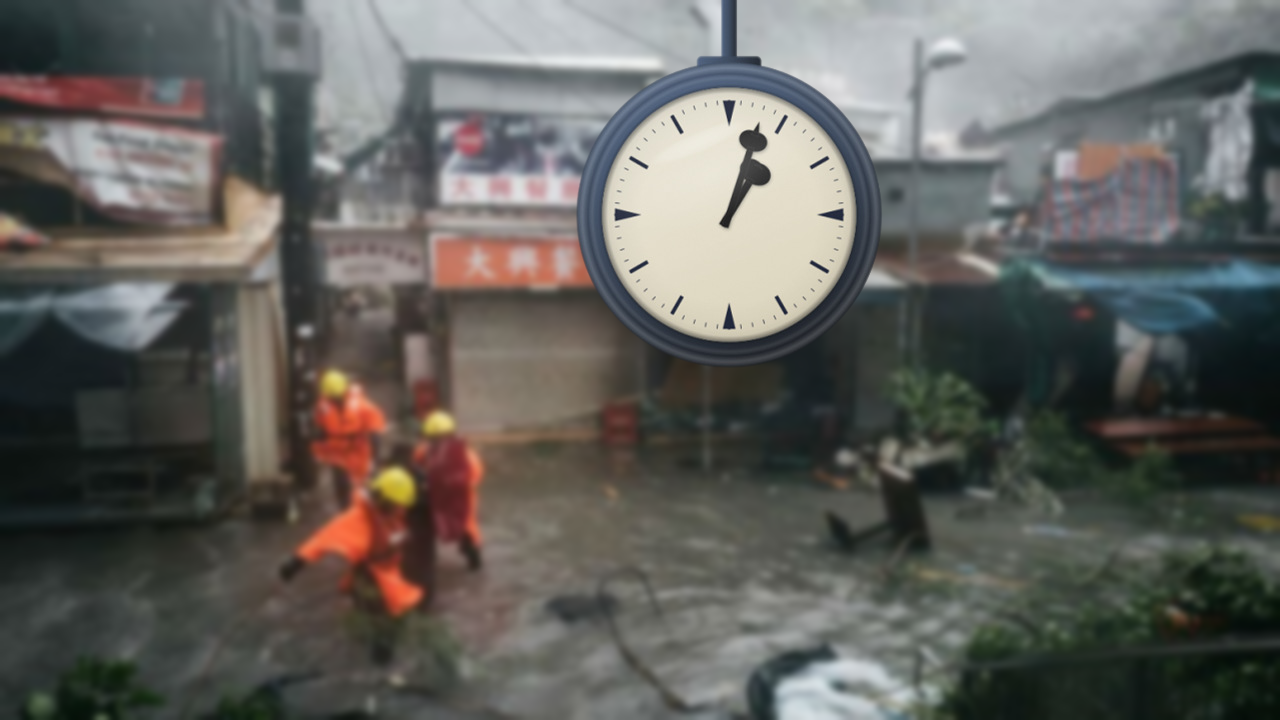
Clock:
1.03
